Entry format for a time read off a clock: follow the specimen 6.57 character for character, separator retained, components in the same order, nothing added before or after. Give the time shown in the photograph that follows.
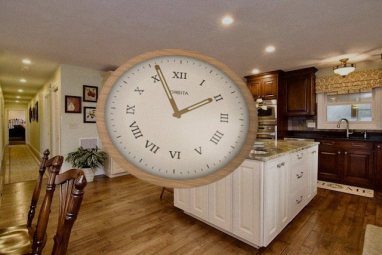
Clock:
1.56
